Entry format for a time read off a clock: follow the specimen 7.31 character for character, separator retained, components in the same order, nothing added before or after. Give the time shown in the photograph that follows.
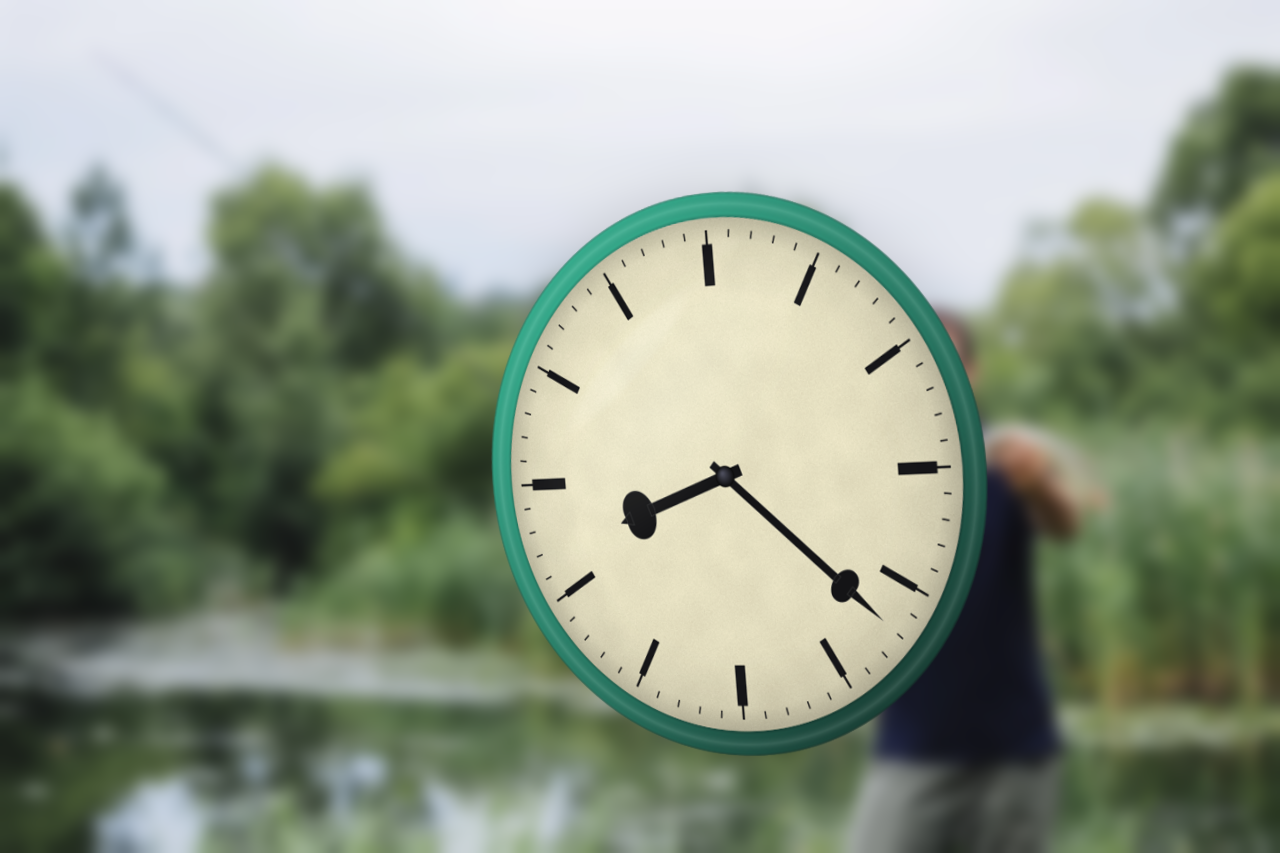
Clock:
8.22
